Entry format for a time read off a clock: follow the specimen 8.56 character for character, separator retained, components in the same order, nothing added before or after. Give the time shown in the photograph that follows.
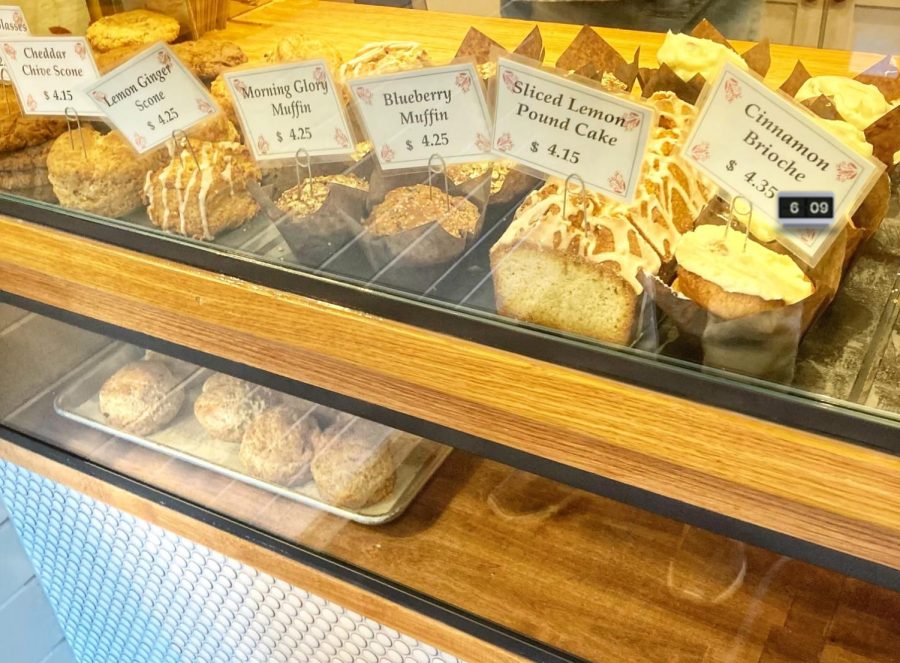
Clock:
6.09
